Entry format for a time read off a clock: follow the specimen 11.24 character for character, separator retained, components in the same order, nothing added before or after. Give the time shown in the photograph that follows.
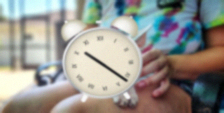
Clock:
10.22
